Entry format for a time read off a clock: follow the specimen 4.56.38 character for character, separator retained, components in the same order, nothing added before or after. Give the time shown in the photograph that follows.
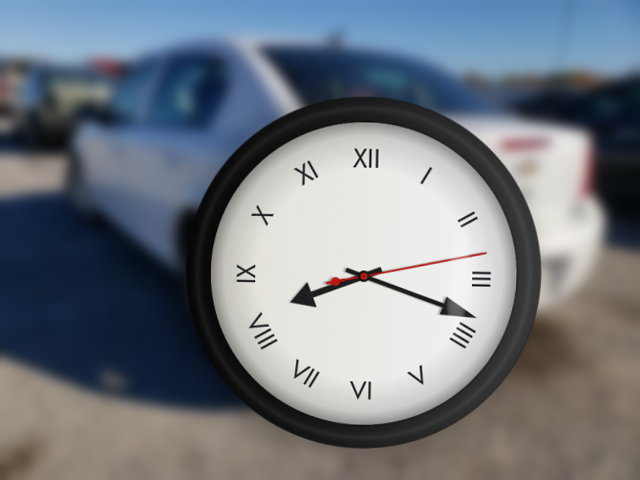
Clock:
8.18.13
